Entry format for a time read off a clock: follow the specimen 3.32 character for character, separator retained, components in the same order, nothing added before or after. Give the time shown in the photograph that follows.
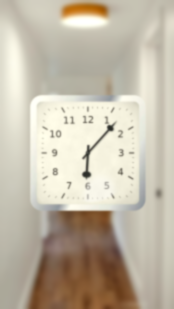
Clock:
6.07
